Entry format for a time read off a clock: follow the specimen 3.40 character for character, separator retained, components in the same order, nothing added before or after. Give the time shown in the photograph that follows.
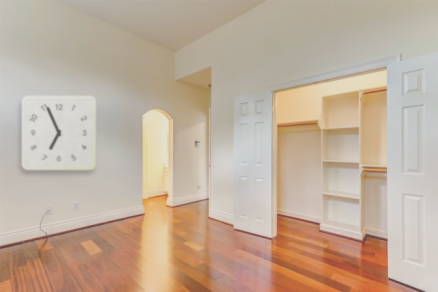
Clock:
6.56
